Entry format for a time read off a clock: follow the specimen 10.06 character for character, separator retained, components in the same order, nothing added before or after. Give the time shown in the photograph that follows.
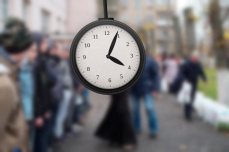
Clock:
4.04
